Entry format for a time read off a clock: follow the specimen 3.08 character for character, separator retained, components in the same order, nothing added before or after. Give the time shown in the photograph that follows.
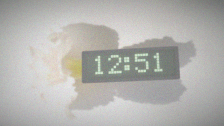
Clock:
12.51
